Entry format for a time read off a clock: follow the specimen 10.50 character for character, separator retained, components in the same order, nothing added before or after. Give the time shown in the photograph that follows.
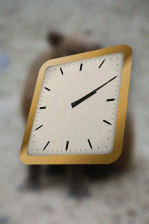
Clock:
2.10
